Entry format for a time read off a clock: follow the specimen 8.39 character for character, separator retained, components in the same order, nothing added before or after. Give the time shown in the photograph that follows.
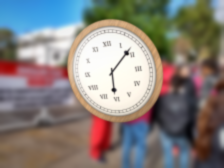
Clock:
6.08
